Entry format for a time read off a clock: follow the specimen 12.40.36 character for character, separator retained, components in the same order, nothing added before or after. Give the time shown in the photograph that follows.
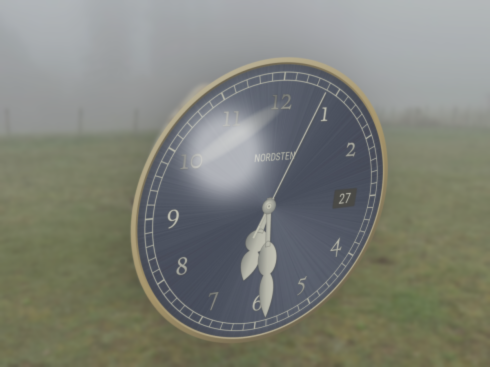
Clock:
6.29.04
